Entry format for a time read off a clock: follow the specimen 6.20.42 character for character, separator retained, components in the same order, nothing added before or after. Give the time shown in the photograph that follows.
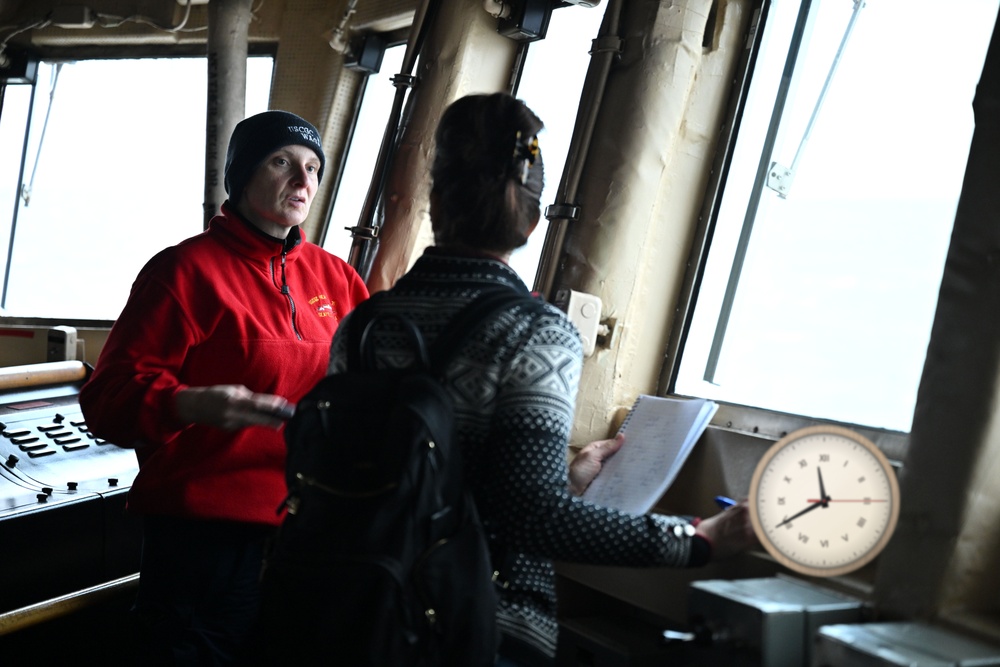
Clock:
11.40.15
